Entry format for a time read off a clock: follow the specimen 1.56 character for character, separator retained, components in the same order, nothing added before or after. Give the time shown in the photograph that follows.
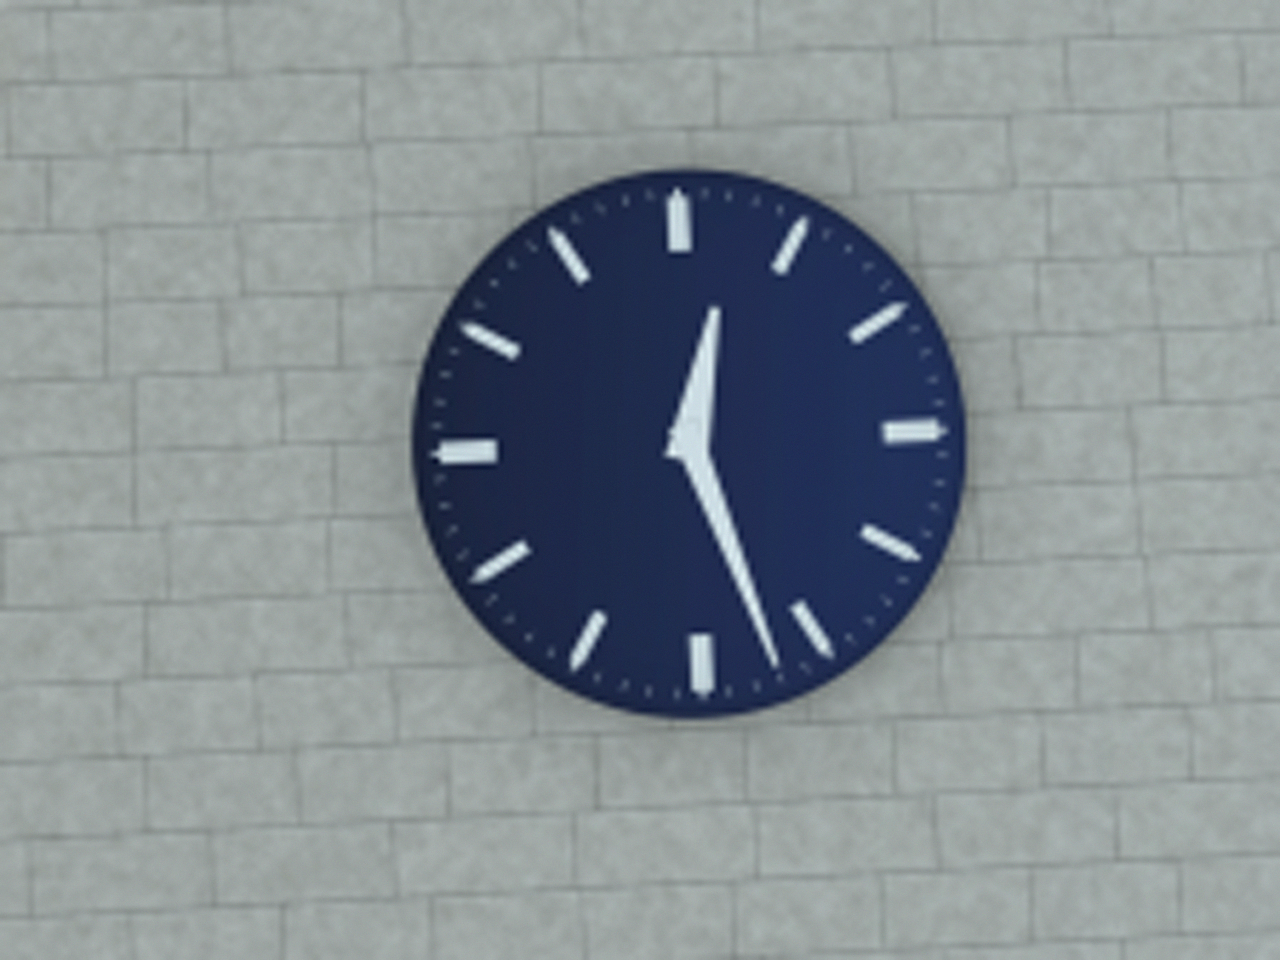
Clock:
12.27
